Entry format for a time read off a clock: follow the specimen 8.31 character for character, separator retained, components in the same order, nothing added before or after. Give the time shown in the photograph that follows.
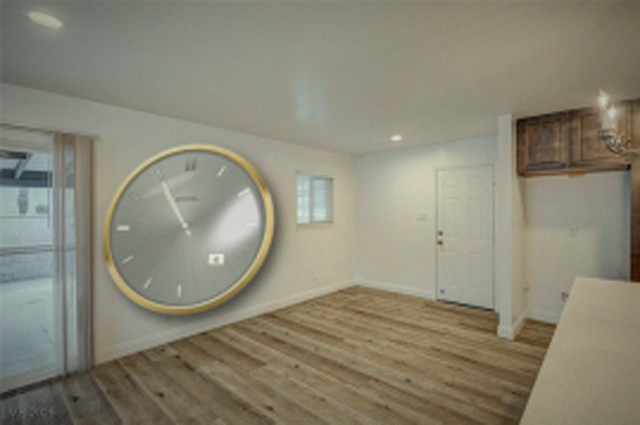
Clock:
10.55
